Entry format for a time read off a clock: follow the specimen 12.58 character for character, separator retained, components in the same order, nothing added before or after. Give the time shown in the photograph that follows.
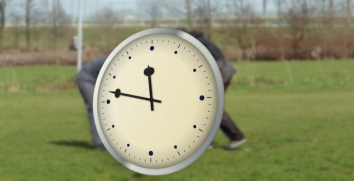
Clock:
11.47
